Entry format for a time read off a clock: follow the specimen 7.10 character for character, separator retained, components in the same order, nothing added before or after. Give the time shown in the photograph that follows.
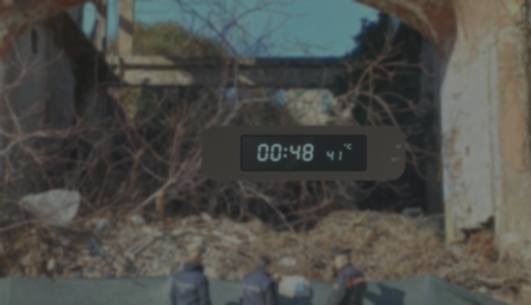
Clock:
0.48
